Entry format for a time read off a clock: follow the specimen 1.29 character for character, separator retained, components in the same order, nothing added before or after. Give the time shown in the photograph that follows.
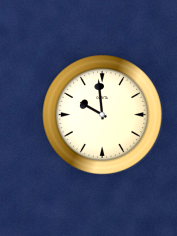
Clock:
9.59
